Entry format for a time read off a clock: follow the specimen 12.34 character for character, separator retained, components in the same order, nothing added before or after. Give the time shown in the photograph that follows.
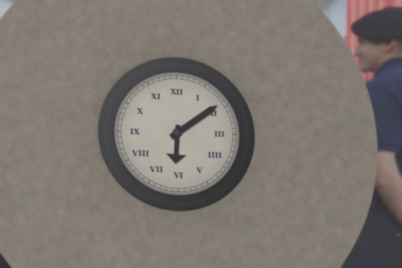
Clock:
6.09
